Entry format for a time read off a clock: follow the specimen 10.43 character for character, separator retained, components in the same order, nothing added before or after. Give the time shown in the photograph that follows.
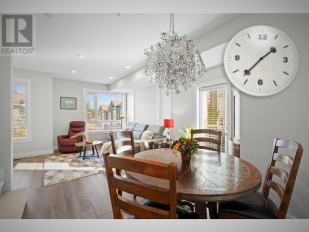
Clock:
1.37
